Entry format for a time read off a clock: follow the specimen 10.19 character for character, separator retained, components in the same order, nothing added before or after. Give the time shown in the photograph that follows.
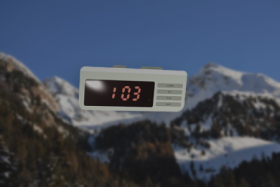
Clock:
1.03
